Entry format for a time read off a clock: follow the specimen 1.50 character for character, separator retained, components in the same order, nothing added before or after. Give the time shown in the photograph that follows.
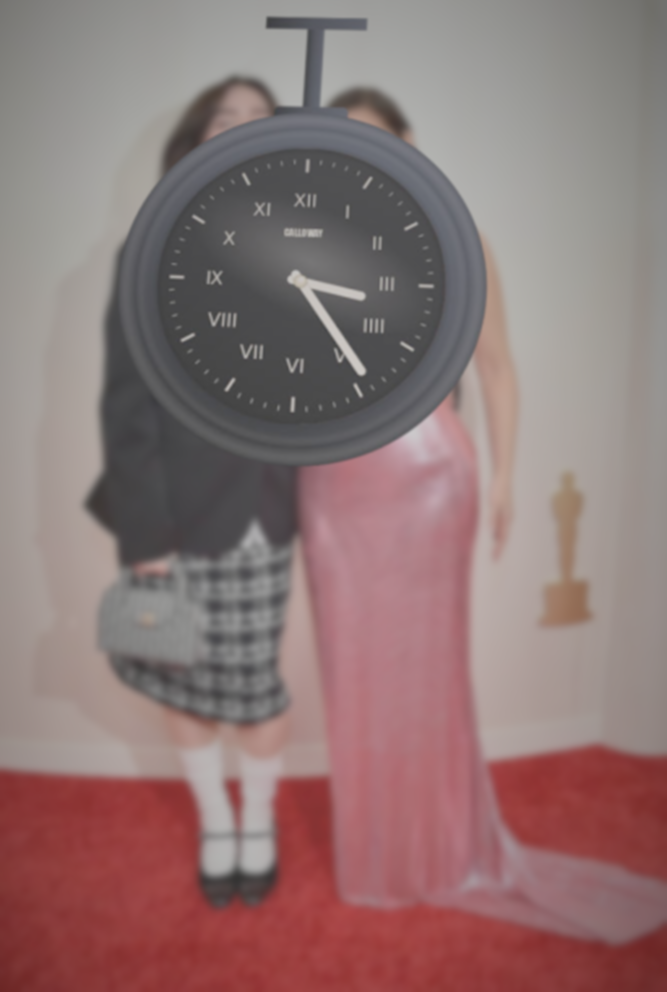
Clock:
3.24
